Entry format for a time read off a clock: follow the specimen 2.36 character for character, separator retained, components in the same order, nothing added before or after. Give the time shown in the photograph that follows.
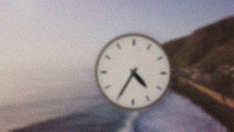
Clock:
4.35
